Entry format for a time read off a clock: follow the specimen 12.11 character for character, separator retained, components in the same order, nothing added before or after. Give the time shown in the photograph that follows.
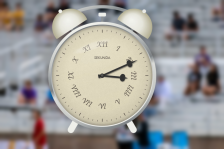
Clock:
3.11
